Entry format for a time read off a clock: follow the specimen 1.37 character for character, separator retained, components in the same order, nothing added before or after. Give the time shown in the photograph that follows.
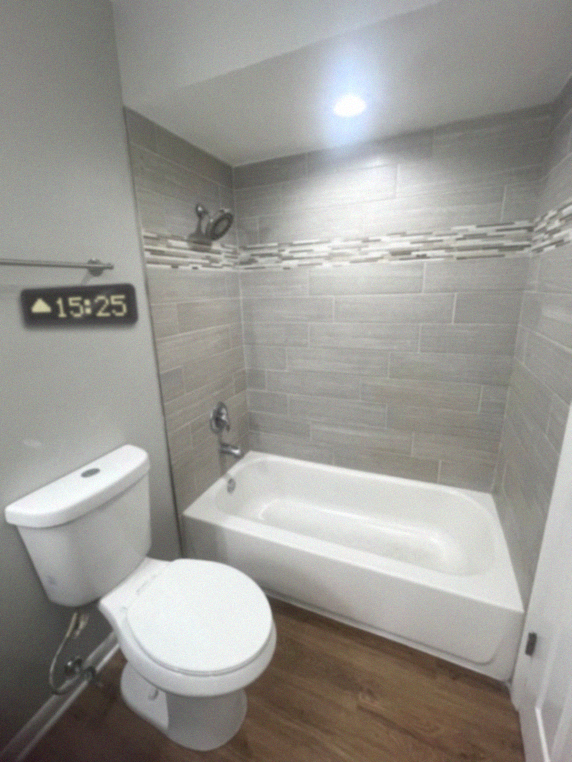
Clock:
15.25
